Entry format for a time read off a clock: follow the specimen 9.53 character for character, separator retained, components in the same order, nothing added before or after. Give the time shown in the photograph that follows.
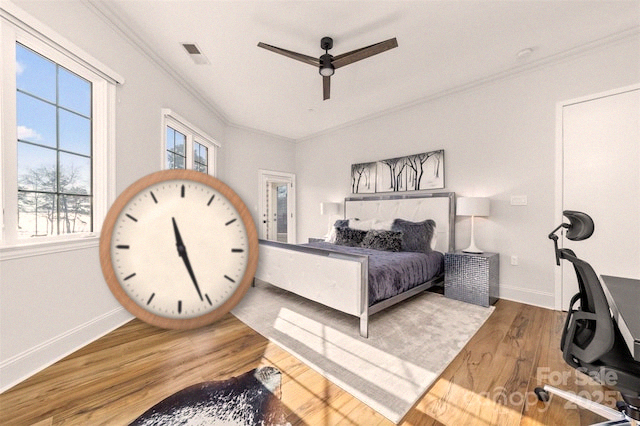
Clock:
11.26
